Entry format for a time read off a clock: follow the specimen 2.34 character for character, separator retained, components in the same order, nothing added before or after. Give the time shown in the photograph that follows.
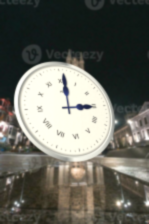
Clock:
3.01
